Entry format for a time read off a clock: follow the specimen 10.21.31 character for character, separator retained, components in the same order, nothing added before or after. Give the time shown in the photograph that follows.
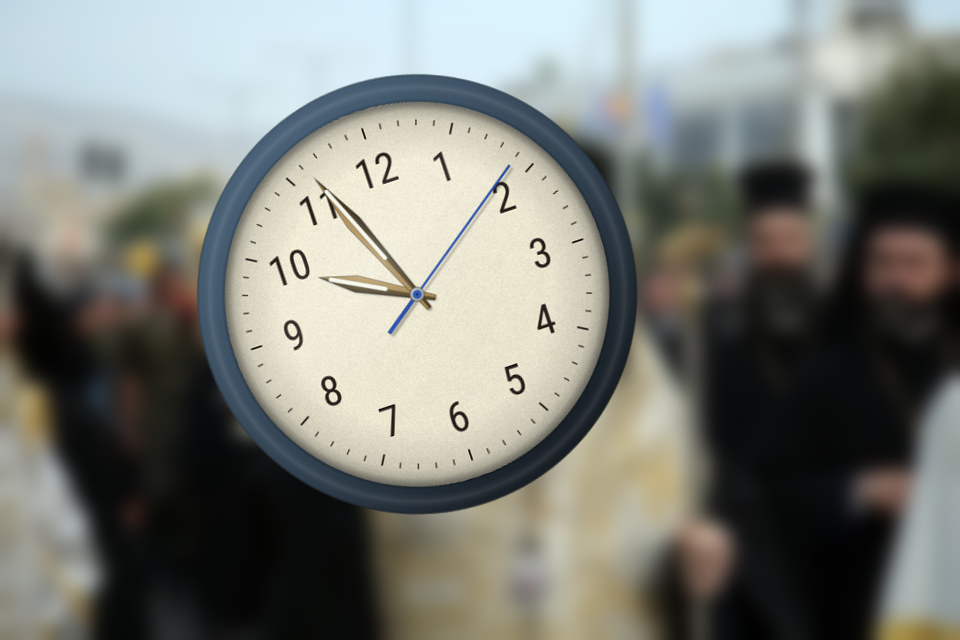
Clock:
9.56.09
